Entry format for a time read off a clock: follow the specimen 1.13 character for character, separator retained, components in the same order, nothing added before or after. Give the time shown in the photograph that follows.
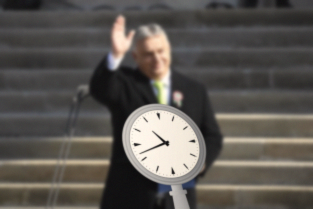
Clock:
10.42
